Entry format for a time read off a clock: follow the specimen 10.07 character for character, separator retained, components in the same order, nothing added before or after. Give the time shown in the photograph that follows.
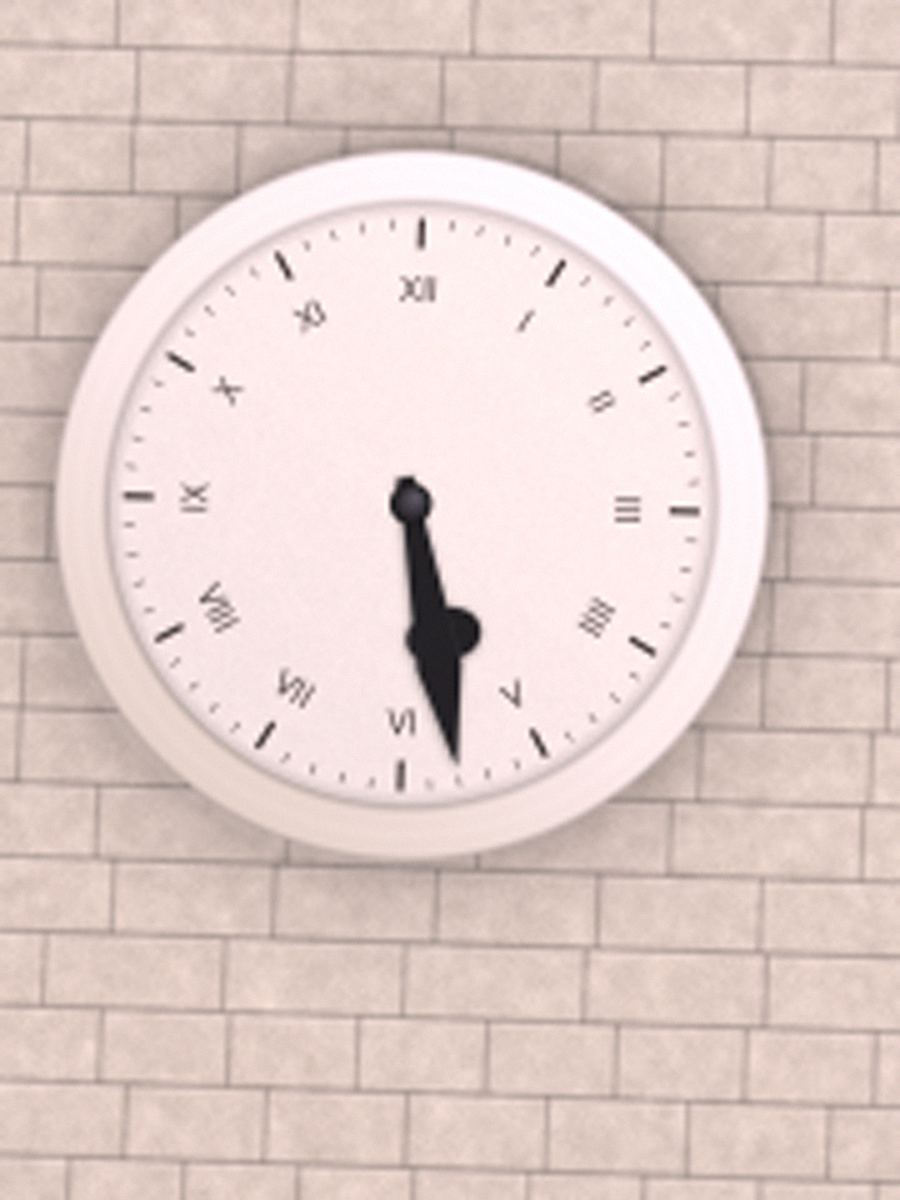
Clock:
5.28
